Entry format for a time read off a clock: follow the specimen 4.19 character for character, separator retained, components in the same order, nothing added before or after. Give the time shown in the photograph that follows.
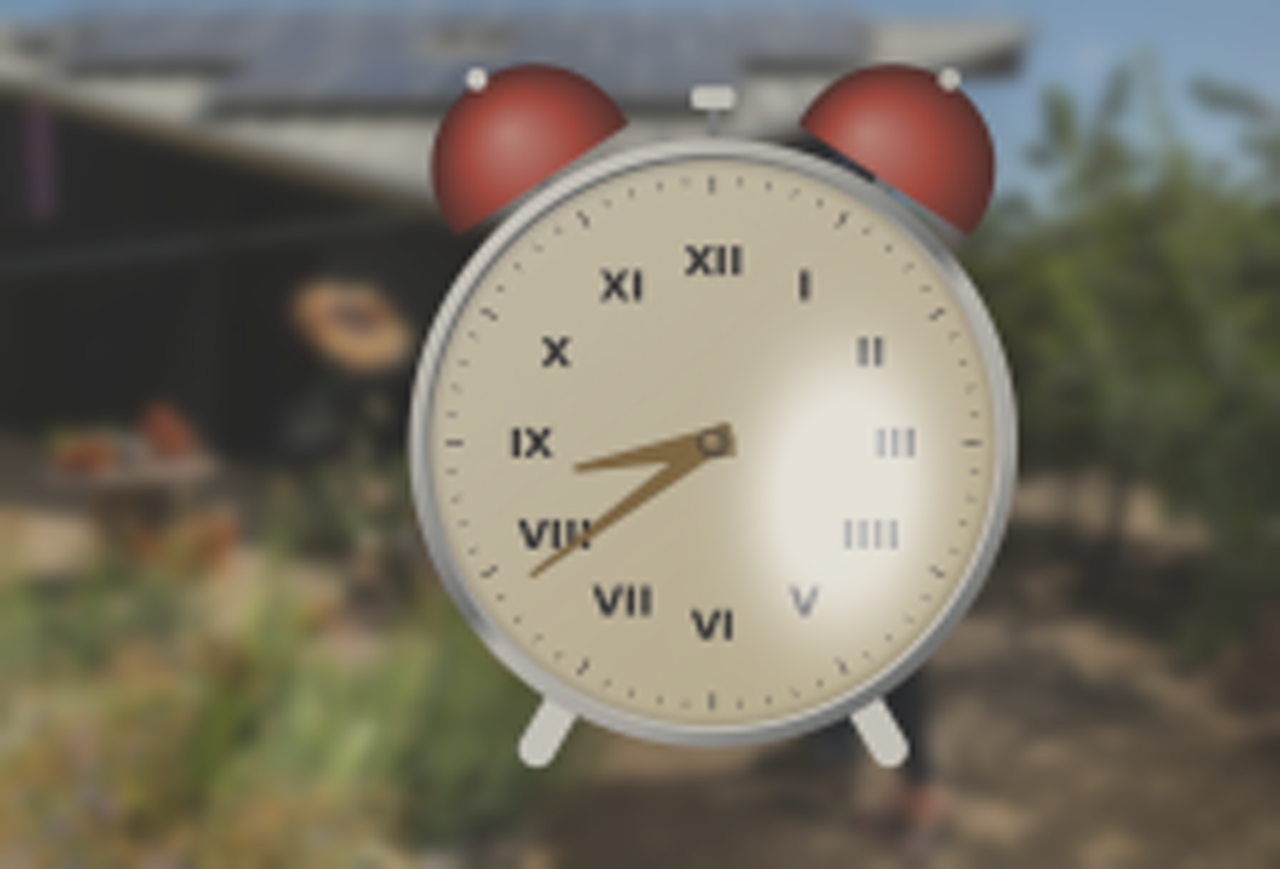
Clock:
8.39
